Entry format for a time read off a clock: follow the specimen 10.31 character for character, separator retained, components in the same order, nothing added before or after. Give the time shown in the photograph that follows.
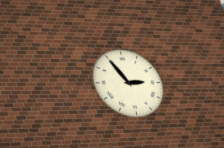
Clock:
2.55
